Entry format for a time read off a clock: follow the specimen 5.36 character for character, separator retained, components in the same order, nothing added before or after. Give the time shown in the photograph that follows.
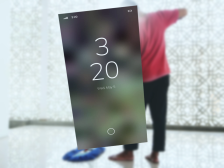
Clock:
3.20
